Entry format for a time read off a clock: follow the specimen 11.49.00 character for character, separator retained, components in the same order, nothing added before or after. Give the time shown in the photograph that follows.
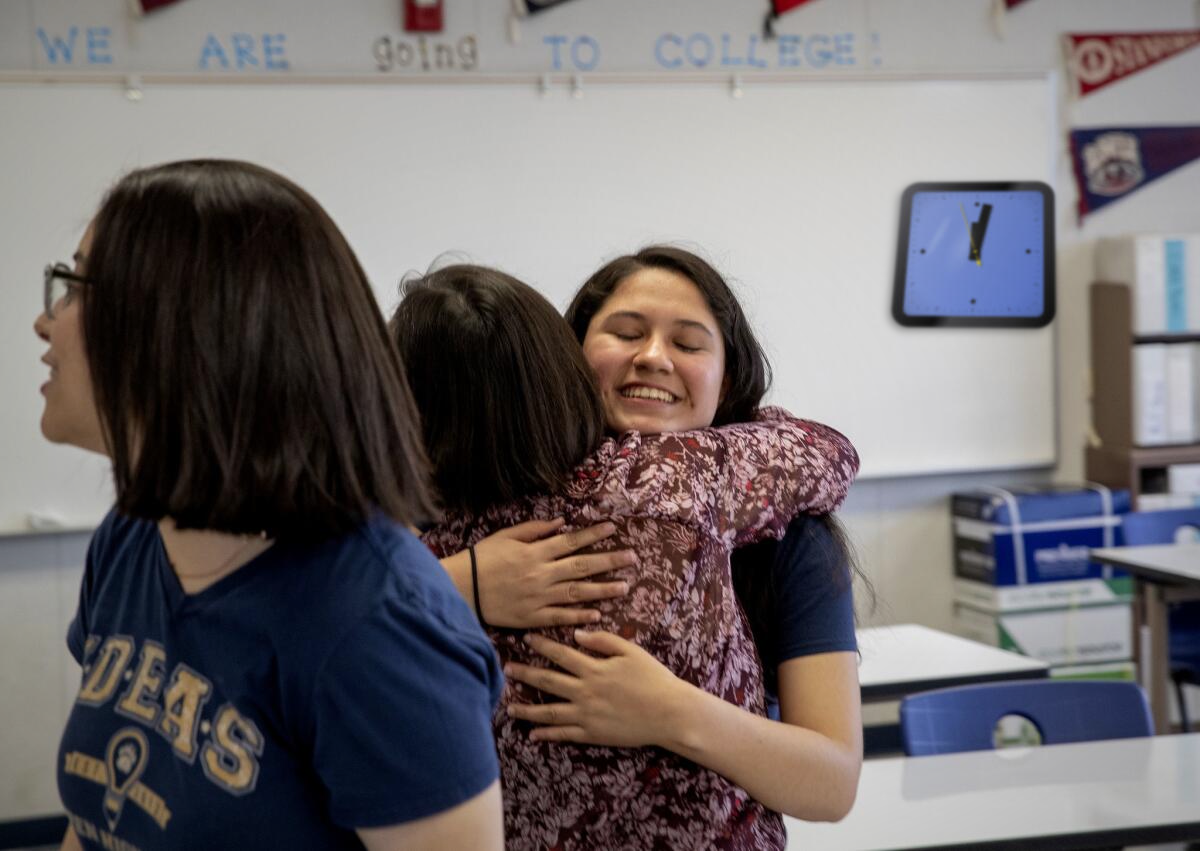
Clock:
12.01.57
